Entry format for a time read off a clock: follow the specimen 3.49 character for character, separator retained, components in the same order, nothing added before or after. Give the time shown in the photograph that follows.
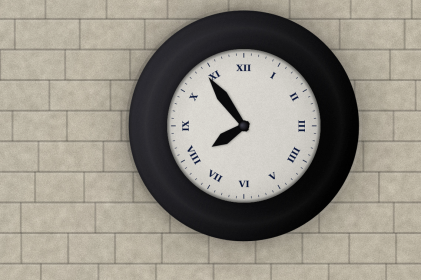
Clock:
7.54
